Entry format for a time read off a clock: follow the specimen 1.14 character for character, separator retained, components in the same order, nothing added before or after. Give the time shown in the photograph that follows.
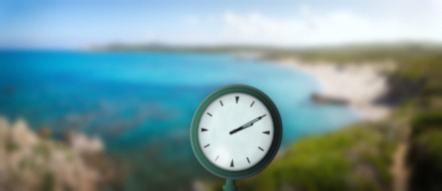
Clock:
2.10
